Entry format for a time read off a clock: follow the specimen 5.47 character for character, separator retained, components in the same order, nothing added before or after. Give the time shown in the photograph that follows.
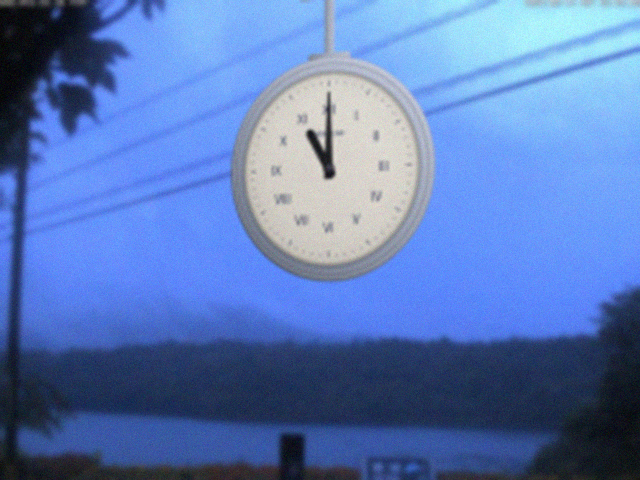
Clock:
11.00
